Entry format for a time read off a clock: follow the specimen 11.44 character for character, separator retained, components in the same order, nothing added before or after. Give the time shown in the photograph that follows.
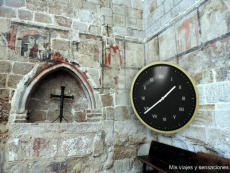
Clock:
1.39
